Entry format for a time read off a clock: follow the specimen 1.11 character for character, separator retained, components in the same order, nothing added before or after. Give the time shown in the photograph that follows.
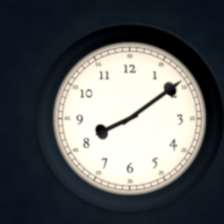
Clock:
8.09
